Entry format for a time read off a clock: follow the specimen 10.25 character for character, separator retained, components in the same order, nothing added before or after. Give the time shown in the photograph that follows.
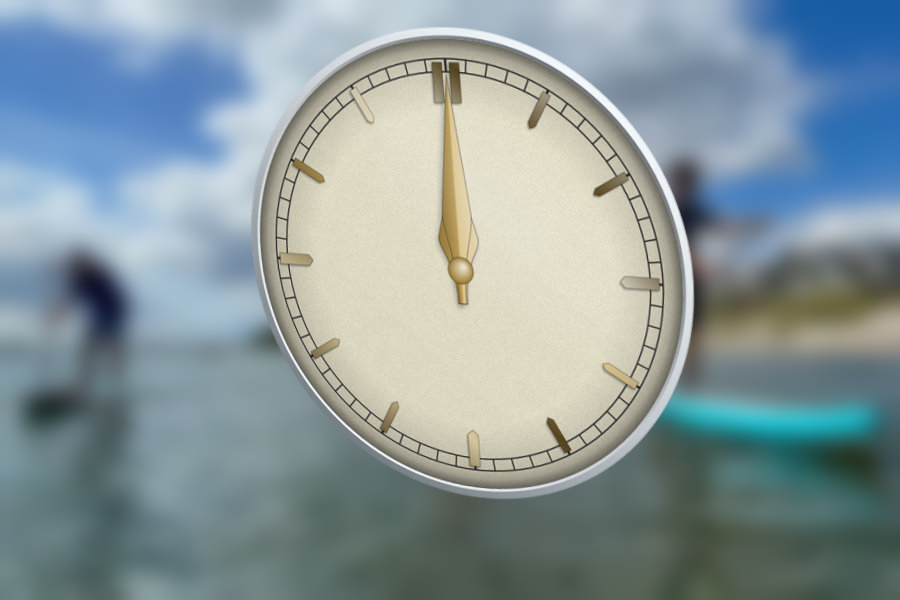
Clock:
12.00
